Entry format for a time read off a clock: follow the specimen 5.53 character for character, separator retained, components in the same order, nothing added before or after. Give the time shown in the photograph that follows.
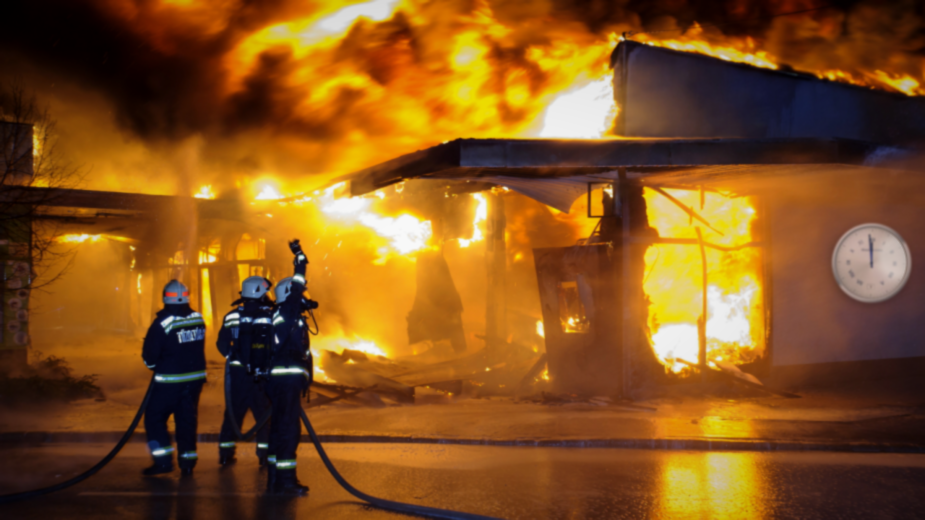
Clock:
11.59
